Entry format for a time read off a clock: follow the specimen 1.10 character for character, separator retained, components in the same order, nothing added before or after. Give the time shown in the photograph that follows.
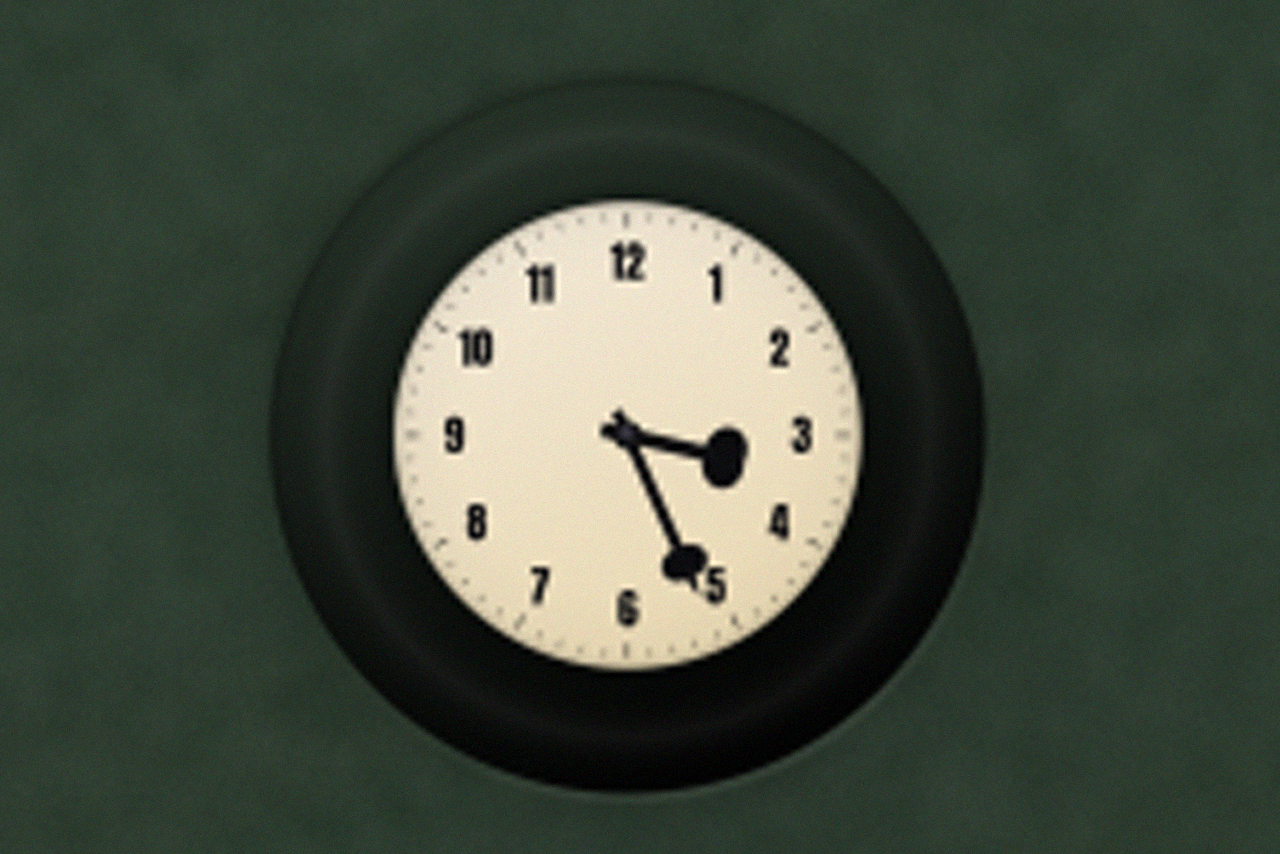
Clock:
3.26
